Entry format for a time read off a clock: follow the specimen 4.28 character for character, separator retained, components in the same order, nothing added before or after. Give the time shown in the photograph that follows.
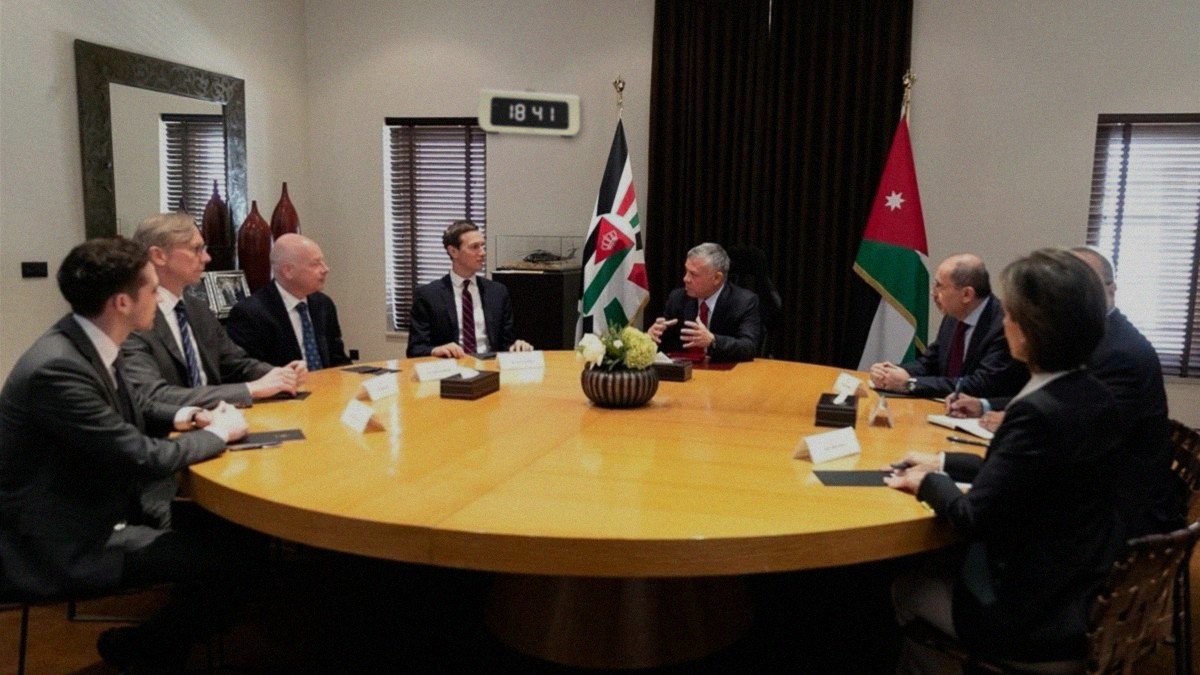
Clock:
18.41
